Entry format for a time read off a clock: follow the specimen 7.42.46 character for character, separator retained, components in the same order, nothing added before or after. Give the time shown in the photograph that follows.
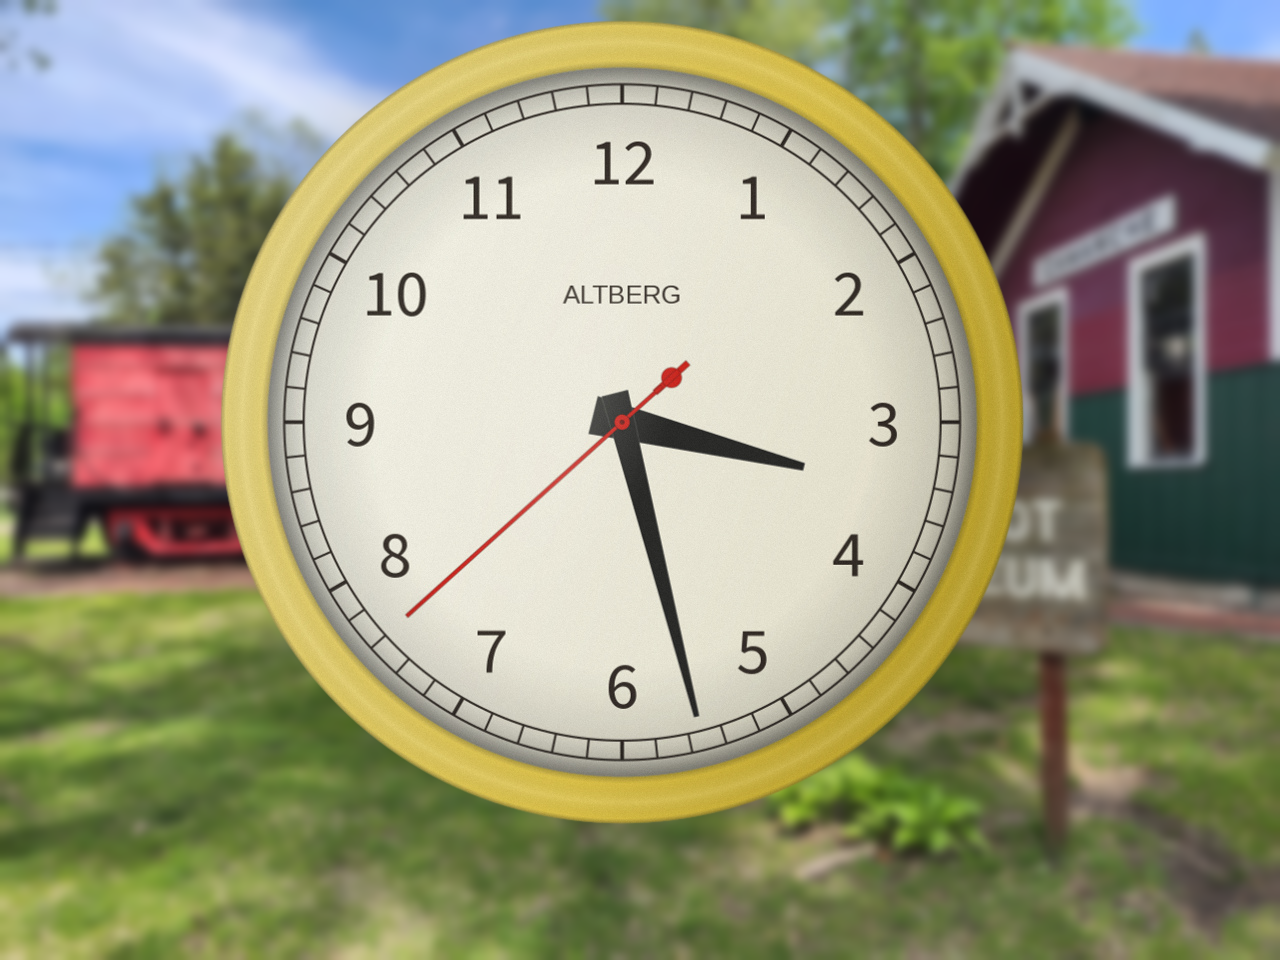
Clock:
3.27.38
